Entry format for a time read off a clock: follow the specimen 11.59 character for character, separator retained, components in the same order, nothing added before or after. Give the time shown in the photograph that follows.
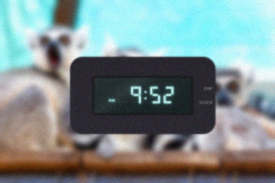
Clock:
9.52
